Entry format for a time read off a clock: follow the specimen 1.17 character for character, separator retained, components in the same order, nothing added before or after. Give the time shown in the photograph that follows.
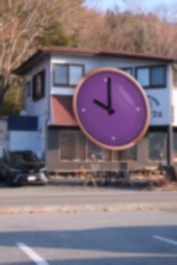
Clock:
10.01
